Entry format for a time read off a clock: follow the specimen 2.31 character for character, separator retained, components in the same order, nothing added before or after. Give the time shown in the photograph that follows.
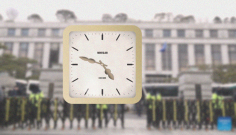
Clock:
4.48
